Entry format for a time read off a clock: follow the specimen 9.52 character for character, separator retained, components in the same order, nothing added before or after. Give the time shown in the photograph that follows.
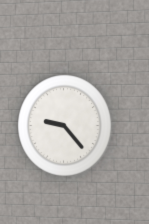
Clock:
9.23
